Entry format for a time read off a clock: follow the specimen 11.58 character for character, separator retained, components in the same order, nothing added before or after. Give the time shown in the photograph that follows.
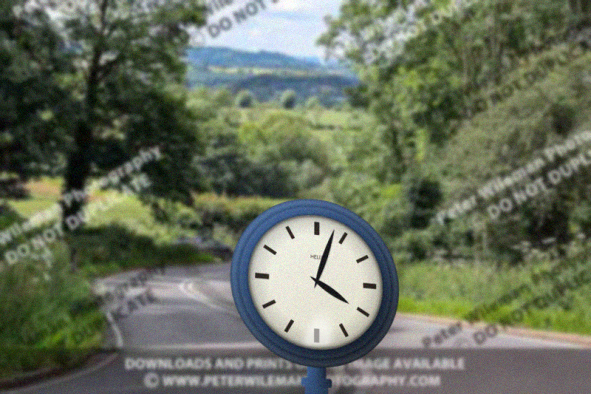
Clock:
4.03
